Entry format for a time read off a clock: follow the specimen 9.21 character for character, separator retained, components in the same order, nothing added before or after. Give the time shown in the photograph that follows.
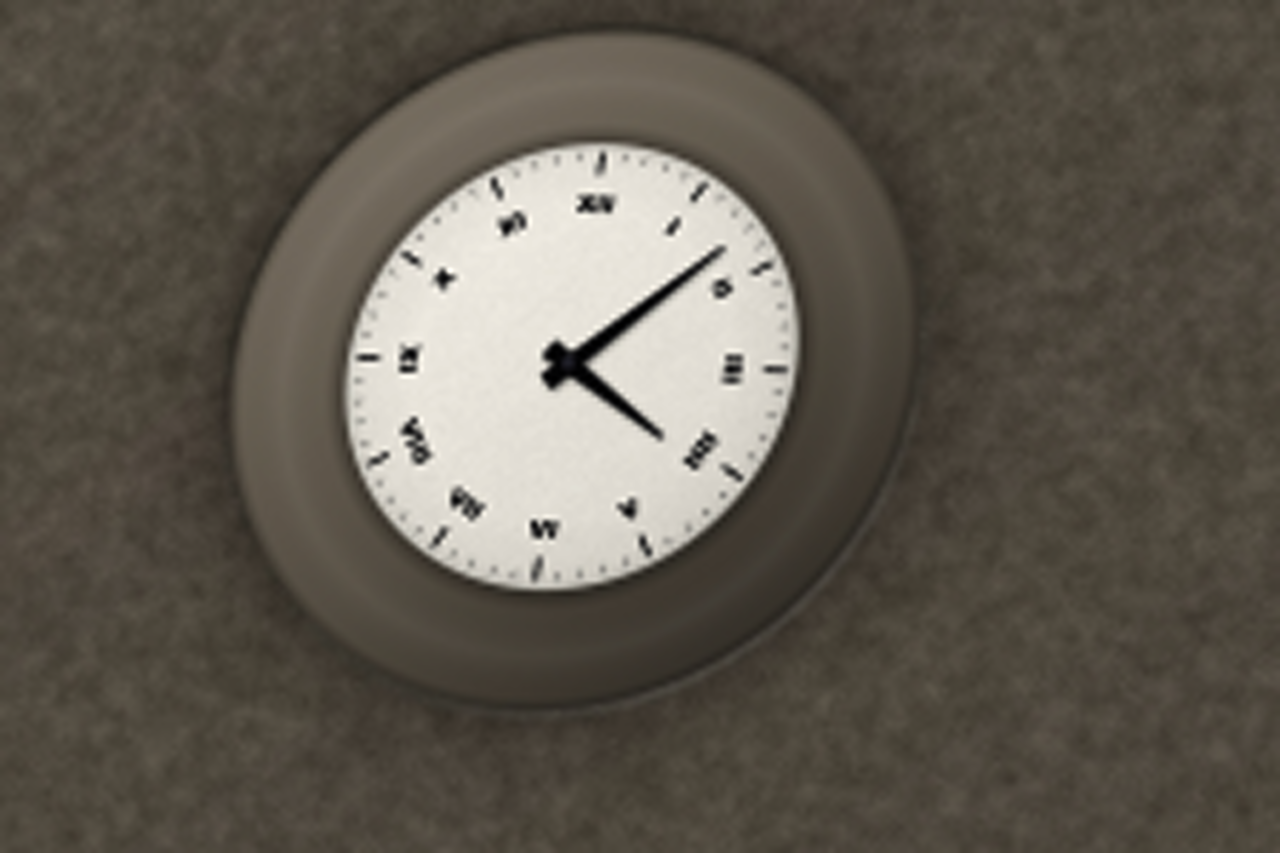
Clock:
4.08
